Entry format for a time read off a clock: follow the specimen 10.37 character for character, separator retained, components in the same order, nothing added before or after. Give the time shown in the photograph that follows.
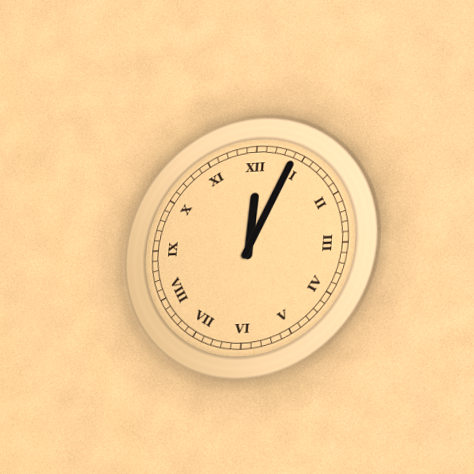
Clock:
12.04
